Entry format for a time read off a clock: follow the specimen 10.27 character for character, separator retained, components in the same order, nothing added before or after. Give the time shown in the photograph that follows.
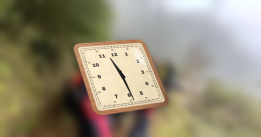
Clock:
11.29
